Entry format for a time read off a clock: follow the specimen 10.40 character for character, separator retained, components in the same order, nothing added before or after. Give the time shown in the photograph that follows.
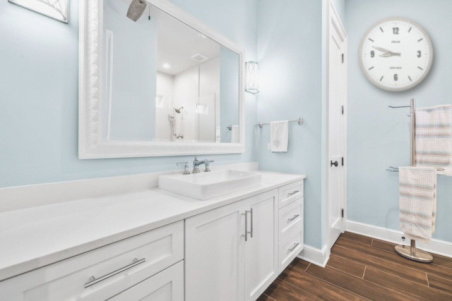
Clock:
8.48
